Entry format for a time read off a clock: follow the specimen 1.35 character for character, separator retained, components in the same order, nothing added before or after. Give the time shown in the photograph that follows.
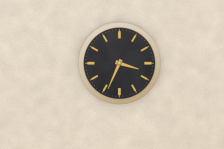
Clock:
3.34
